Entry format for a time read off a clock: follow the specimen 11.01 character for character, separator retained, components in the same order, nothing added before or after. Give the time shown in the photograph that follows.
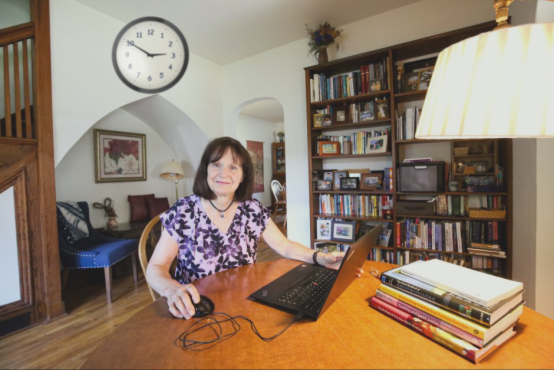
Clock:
2.50
